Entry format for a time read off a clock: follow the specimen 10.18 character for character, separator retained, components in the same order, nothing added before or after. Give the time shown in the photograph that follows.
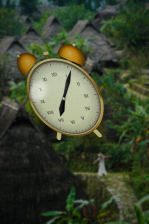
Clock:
7.06
